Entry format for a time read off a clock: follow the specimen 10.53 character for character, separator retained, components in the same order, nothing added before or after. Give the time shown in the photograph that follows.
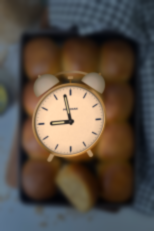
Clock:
8.58
